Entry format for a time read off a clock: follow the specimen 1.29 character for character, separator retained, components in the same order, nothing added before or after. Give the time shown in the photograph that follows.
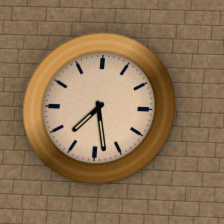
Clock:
7.28
